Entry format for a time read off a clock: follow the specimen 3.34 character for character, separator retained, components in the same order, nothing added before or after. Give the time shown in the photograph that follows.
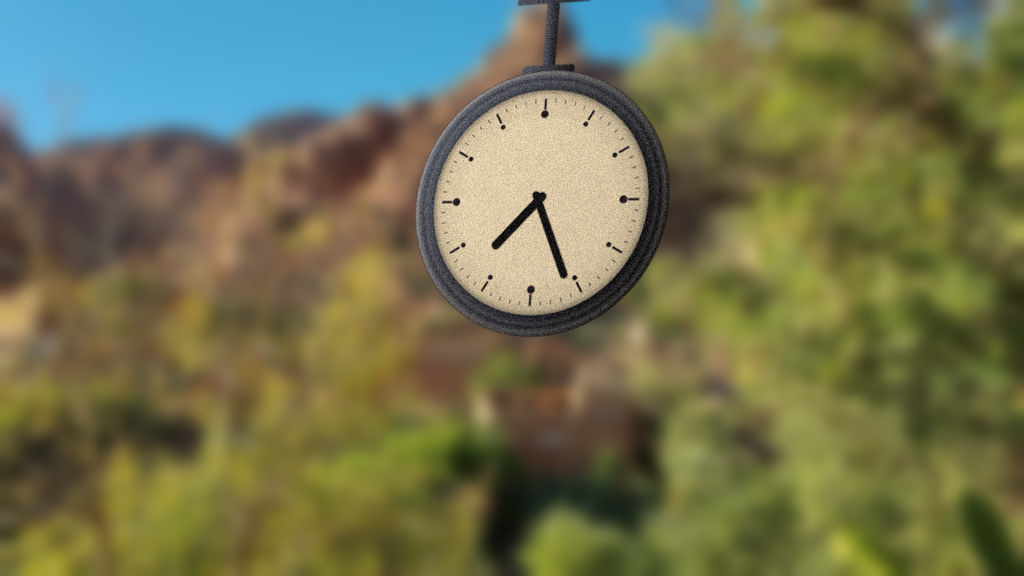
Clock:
7.26
